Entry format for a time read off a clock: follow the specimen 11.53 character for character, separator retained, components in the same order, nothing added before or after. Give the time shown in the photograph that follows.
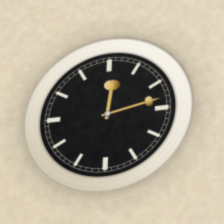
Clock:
12.13
